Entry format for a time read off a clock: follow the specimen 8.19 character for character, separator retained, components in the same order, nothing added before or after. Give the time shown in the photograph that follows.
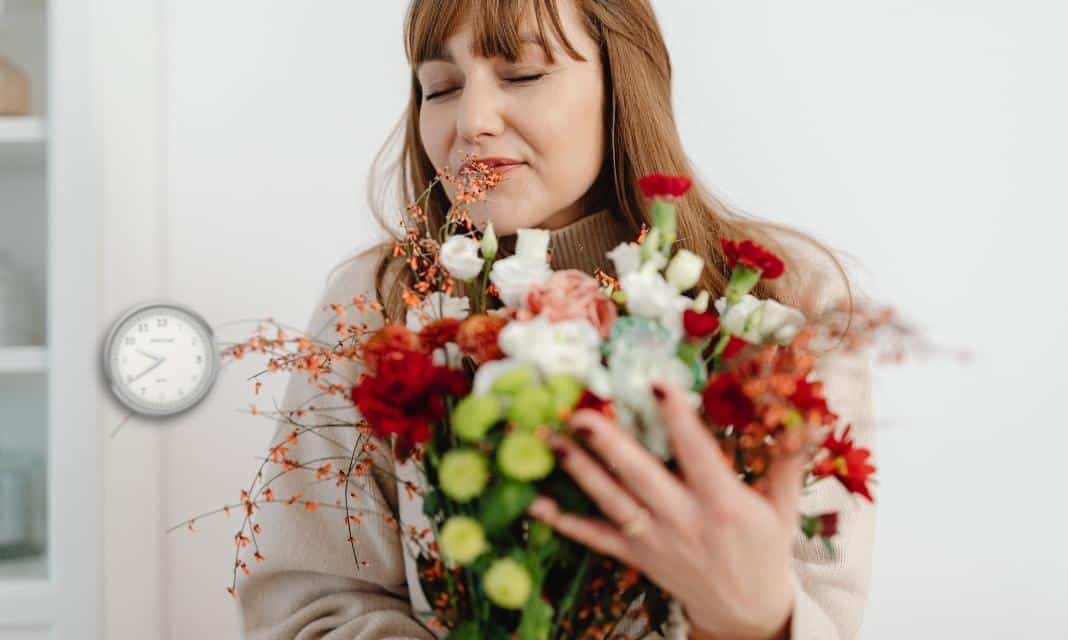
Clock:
9.39
